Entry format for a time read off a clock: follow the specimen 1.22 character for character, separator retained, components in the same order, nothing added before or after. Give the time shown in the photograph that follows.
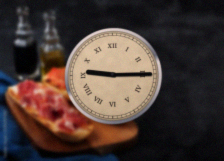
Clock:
9.15
